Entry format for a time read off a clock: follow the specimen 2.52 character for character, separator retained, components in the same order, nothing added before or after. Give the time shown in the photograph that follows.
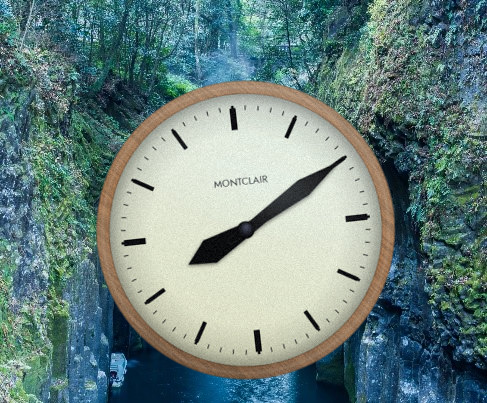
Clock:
8.10
